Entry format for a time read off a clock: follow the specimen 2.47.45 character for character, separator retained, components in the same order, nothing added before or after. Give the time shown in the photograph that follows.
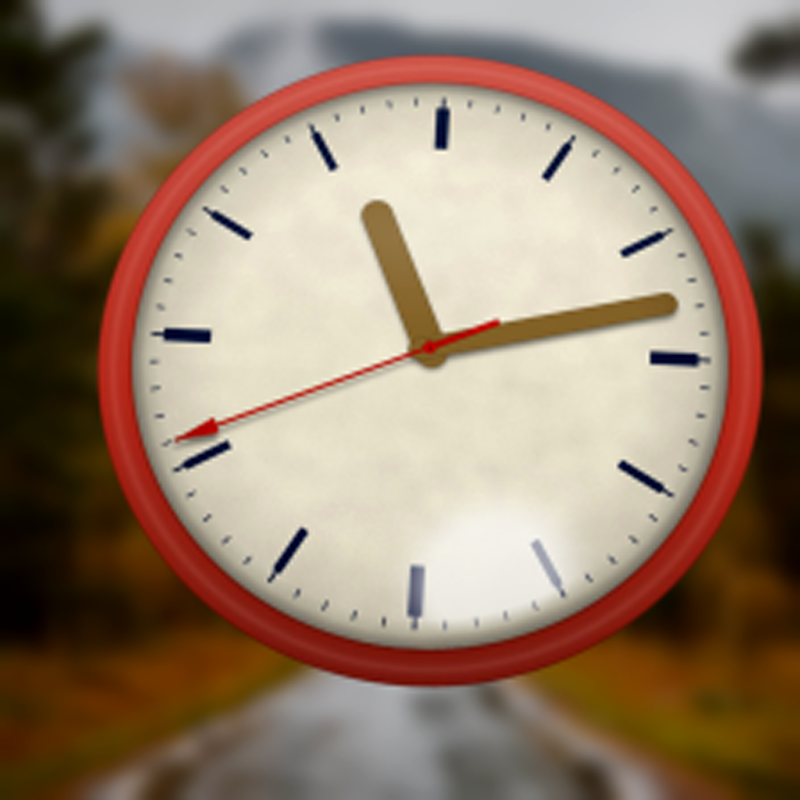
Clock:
11.12.41
